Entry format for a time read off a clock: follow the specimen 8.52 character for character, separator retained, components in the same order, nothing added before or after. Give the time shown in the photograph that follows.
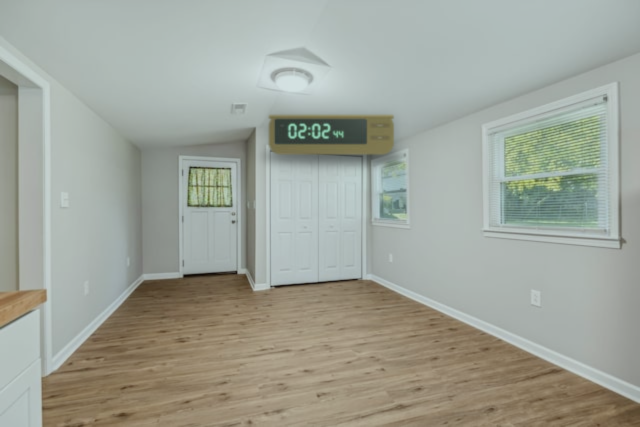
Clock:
2.02
